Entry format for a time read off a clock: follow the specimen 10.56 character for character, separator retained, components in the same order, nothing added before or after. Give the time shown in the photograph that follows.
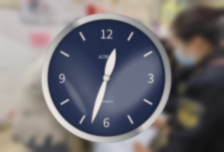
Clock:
12.33
